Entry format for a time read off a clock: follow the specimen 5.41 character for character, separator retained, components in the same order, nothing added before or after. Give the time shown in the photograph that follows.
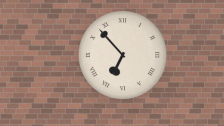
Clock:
6.53
